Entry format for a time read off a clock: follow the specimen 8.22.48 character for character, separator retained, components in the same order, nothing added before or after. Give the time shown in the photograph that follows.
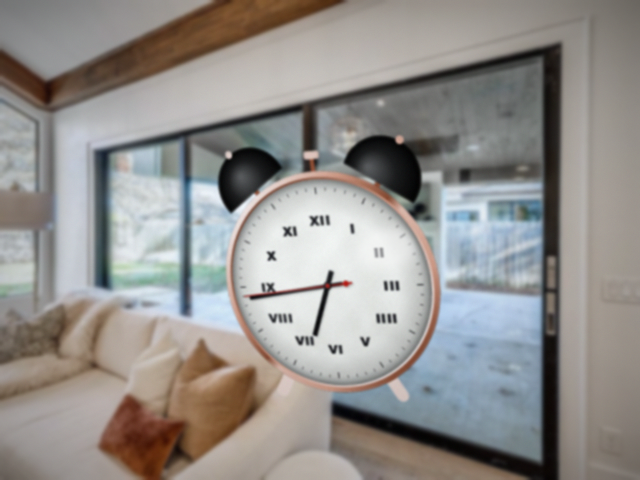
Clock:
6.43.44
